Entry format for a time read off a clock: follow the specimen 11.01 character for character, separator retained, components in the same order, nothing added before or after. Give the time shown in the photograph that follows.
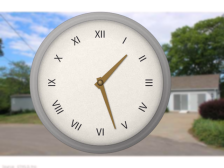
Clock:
1.27
